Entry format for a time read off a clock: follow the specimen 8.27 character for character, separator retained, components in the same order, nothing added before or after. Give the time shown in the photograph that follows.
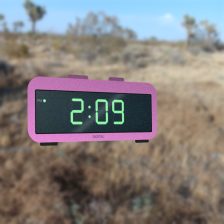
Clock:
2.09
